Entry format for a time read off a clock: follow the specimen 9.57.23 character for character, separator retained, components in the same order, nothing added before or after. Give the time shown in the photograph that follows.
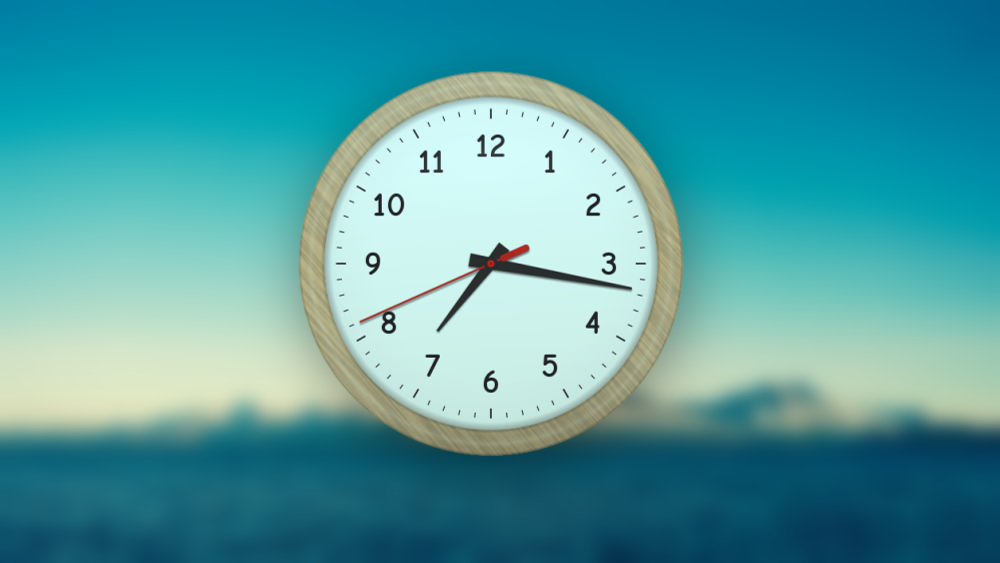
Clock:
7.16.41
